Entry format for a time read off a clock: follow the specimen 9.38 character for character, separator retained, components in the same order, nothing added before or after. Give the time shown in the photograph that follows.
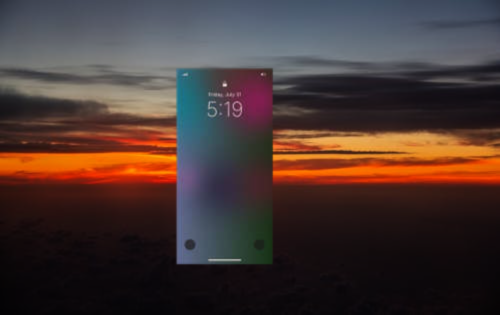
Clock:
5.19
